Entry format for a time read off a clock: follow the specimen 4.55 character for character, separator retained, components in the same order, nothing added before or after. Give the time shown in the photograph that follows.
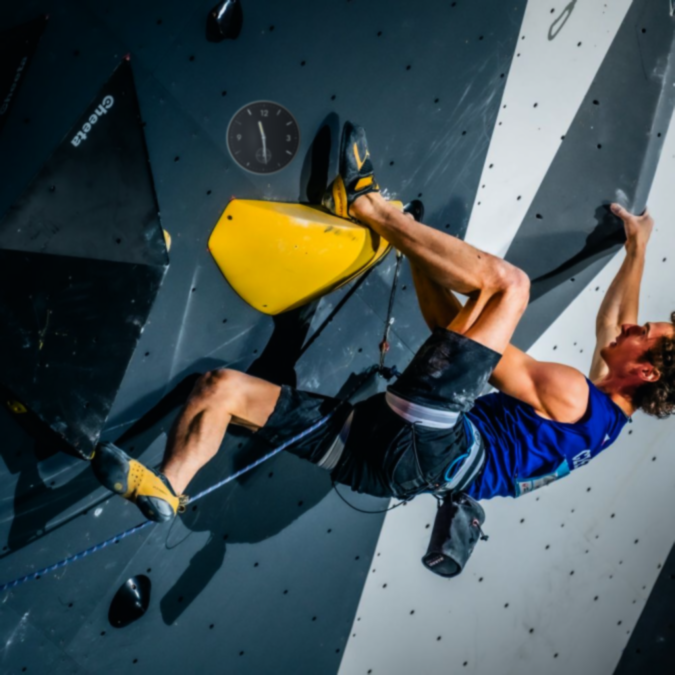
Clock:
11.29
